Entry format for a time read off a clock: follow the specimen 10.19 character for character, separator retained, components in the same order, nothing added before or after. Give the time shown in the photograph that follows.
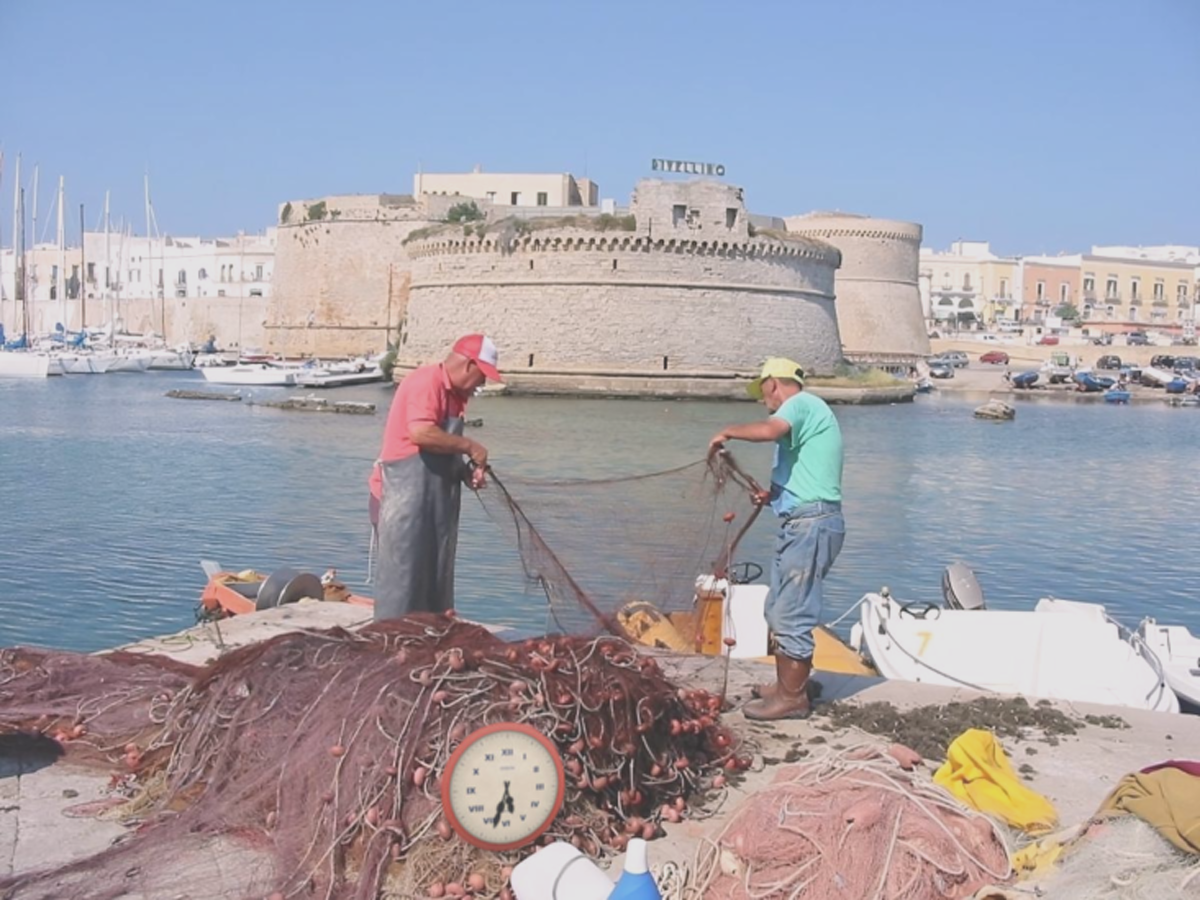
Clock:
5.33
